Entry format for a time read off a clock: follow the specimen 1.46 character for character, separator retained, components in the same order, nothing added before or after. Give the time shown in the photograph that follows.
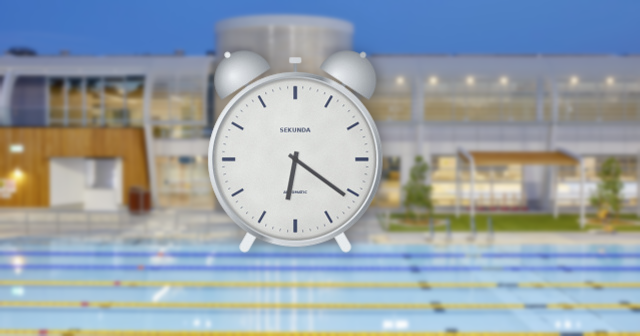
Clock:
6.21
